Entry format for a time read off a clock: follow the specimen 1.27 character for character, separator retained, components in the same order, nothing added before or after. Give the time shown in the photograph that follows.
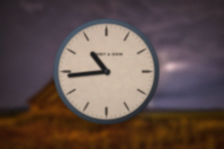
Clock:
10.44
